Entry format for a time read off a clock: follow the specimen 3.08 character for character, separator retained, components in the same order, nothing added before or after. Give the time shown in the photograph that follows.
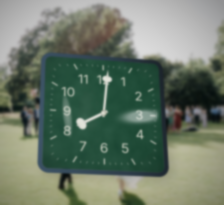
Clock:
8.01
